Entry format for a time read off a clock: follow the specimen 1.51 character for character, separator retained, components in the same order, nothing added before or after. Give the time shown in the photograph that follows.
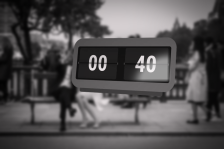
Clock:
0.40
